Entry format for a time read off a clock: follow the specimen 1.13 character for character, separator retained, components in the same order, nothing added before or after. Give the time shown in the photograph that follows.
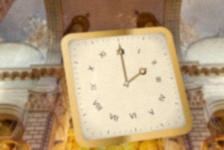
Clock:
2.00
